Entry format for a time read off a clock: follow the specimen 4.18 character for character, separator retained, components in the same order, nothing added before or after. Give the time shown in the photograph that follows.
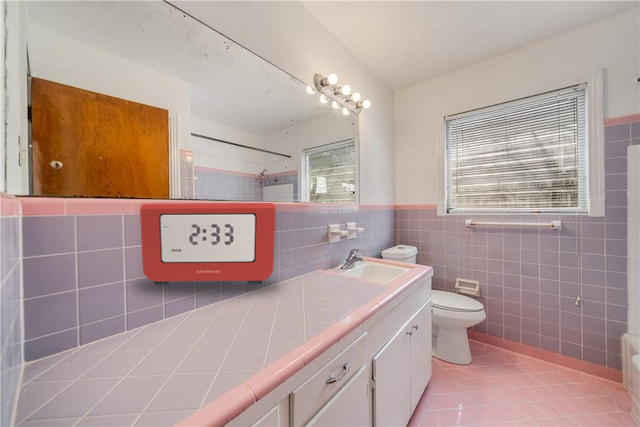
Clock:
2.33
